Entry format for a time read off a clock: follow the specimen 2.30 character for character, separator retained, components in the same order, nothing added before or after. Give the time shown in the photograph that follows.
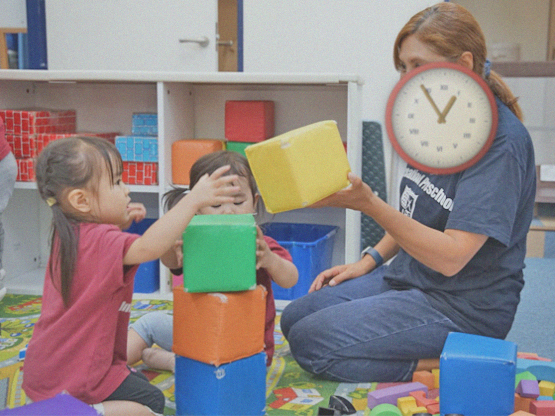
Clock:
12.54
